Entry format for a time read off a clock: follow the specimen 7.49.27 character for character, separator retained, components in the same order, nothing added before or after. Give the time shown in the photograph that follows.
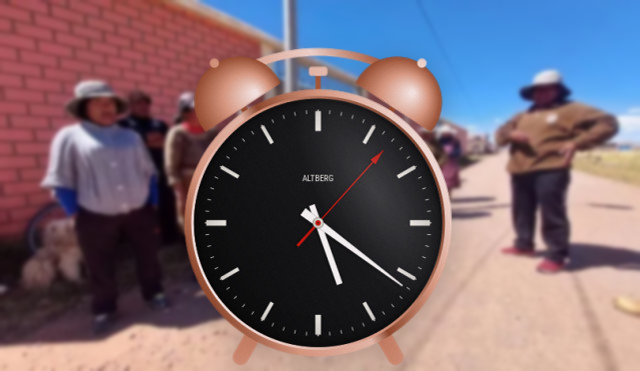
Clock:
5.21.07
